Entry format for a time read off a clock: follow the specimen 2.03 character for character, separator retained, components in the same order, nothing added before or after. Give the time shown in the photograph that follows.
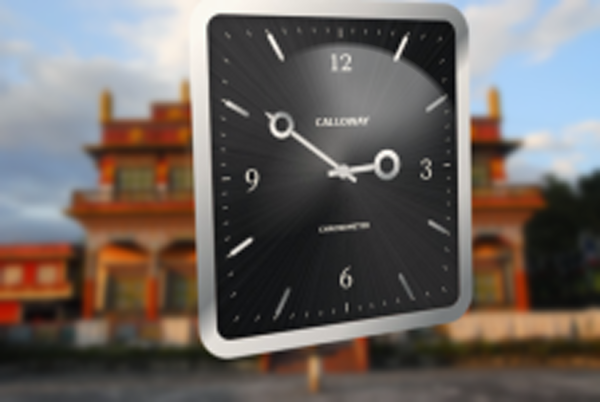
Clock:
2.51
